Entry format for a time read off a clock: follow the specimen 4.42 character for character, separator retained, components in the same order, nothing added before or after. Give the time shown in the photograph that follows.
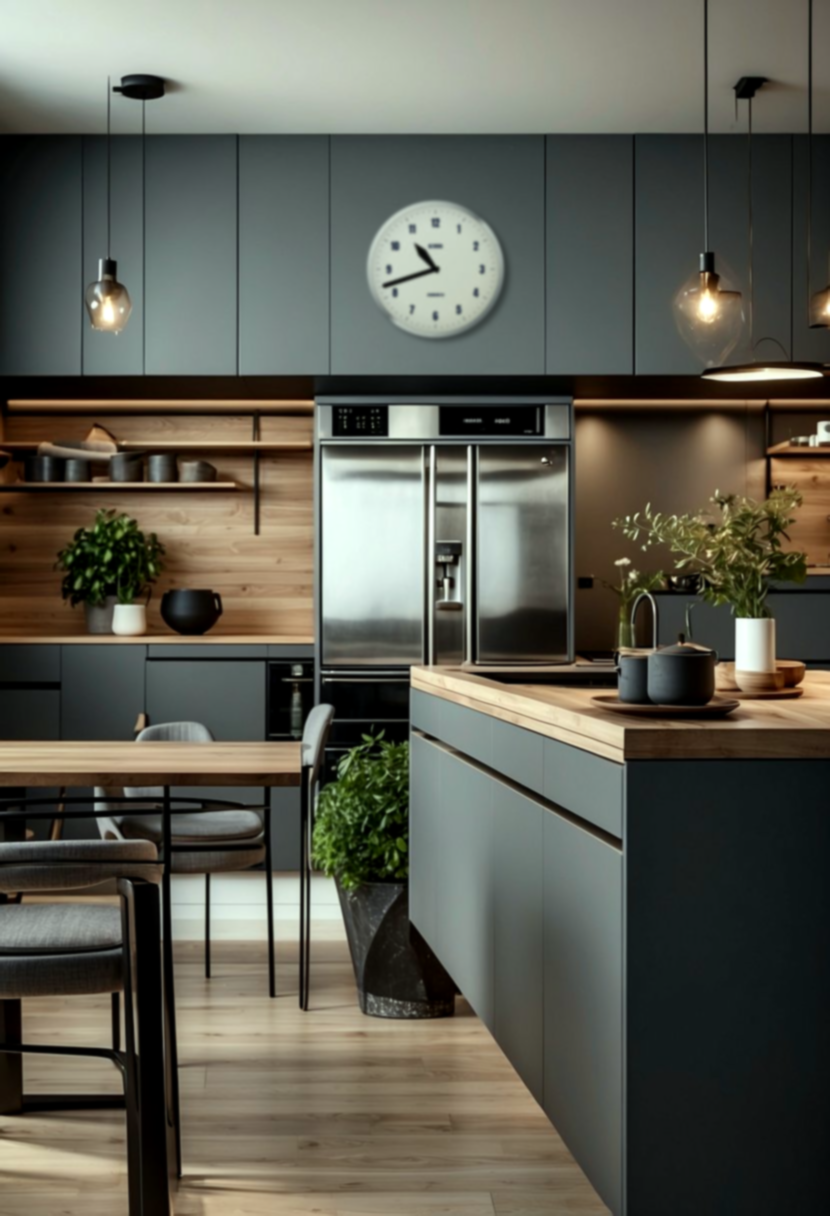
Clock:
10.42
